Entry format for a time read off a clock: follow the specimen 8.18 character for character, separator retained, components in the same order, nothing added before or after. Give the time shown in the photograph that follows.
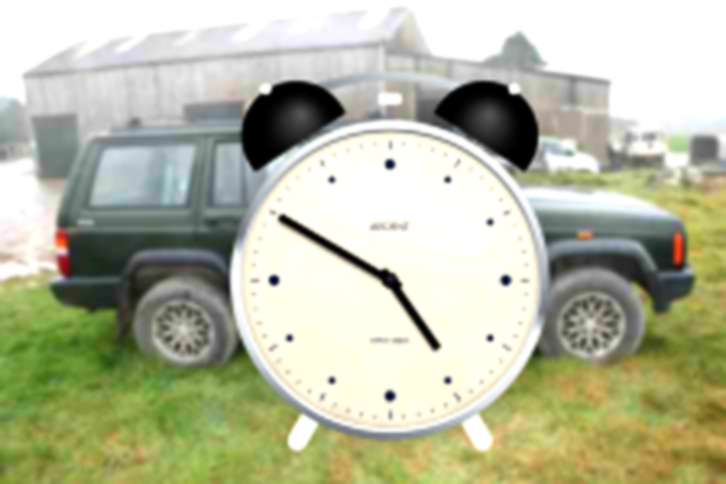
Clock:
4.50
